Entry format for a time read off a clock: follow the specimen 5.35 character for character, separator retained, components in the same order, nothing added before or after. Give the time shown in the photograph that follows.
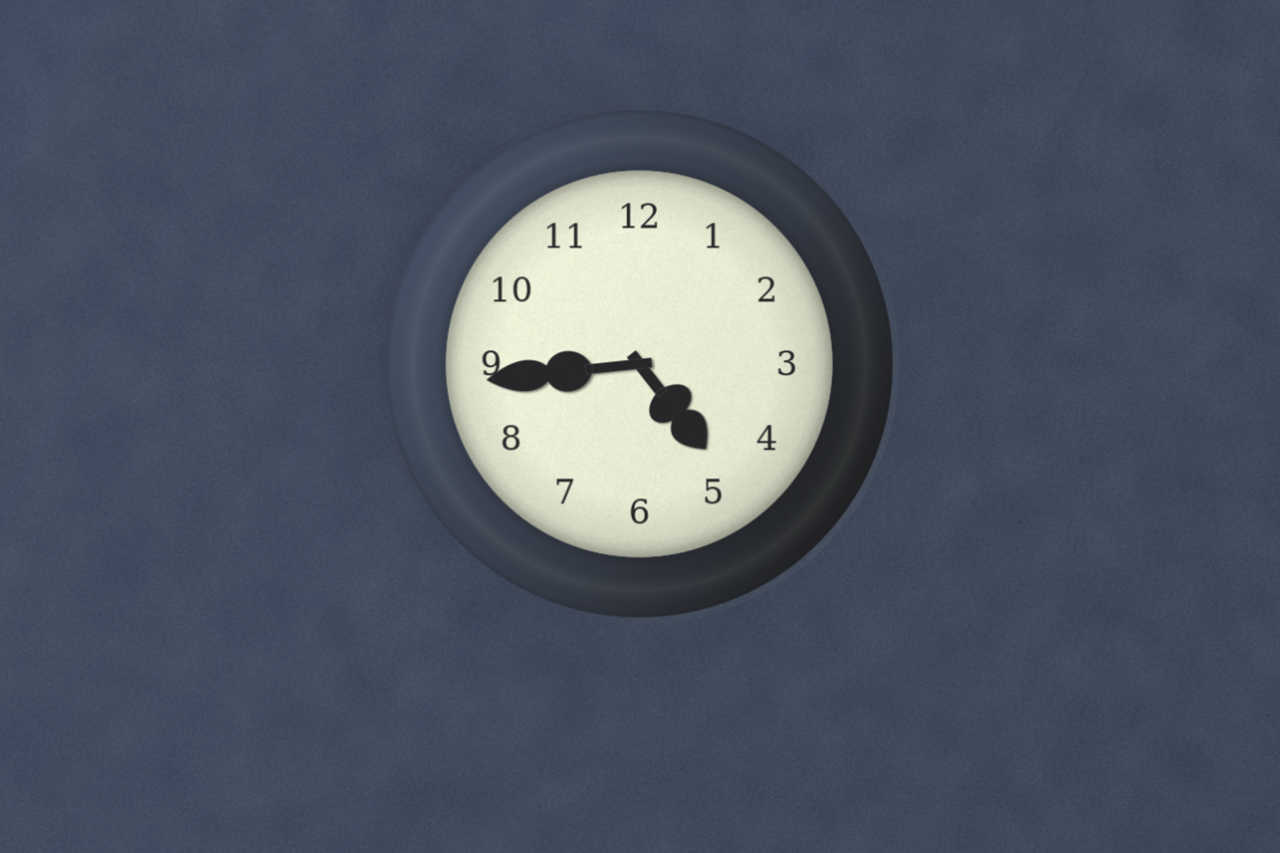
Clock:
4.44
